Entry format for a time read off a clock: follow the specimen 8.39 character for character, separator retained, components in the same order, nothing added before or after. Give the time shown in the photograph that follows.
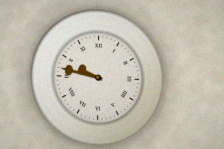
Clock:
9.47
